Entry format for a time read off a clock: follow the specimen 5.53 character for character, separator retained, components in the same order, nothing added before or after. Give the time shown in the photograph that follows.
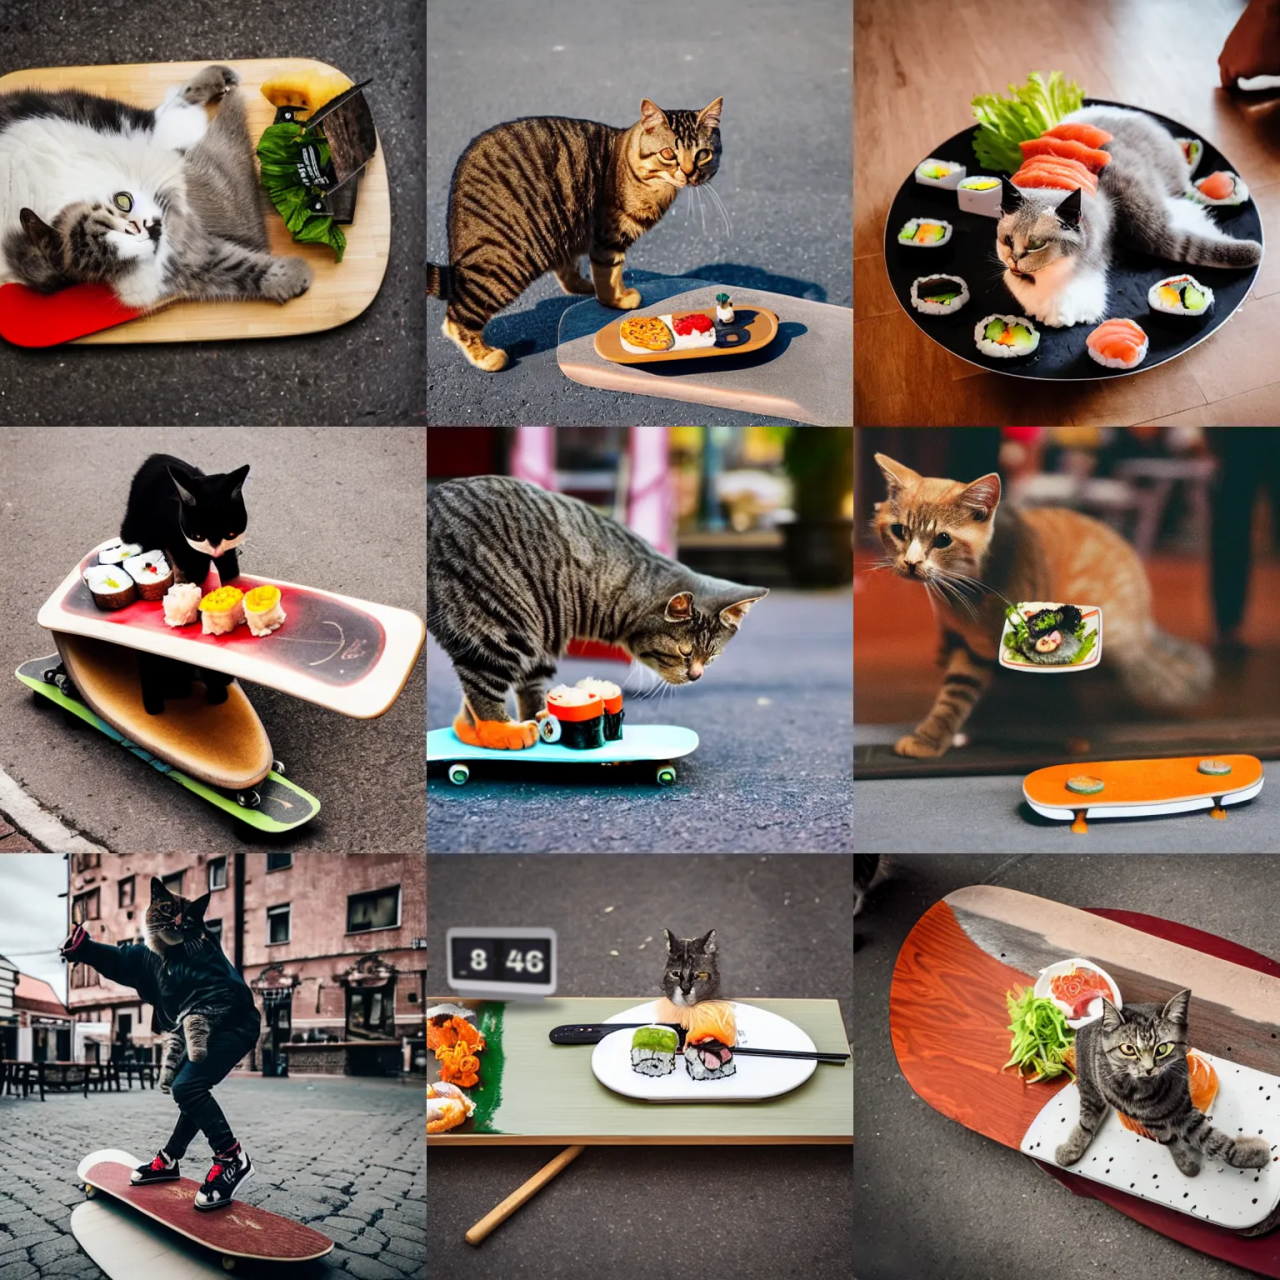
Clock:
8.46
